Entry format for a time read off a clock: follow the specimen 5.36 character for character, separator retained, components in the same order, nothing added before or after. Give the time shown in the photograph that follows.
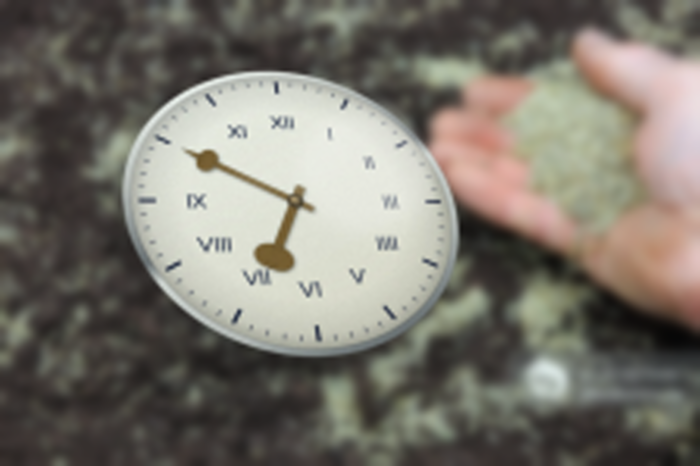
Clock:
6.50
